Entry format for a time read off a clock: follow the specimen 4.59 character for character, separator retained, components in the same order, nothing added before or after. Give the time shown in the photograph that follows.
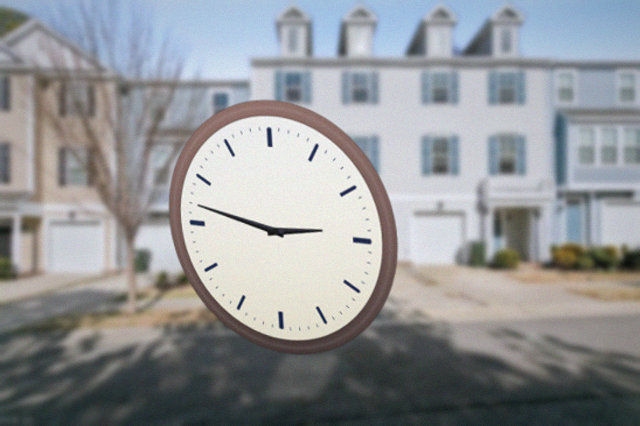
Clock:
2.47
